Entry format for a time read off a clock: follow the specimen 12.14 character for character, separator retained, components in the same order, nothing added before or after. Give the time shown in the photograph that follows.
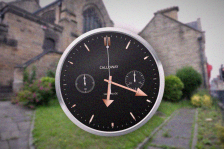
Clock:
6.19
